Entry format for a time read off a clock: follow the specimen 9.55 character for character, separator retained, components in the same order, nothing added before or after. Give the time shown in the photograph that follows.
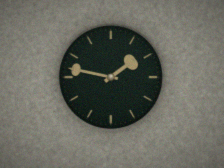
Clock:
1.47
